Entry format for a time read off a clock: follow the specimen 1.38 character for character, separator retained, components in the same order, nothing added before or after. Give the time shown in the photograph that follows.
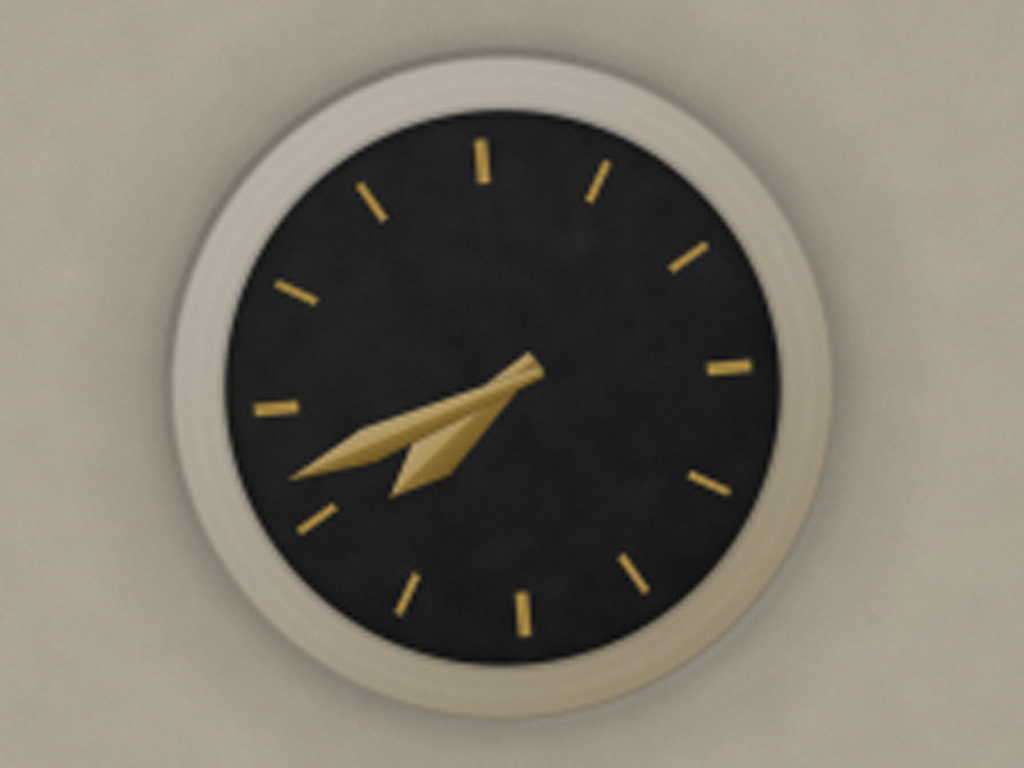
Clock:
7.42
